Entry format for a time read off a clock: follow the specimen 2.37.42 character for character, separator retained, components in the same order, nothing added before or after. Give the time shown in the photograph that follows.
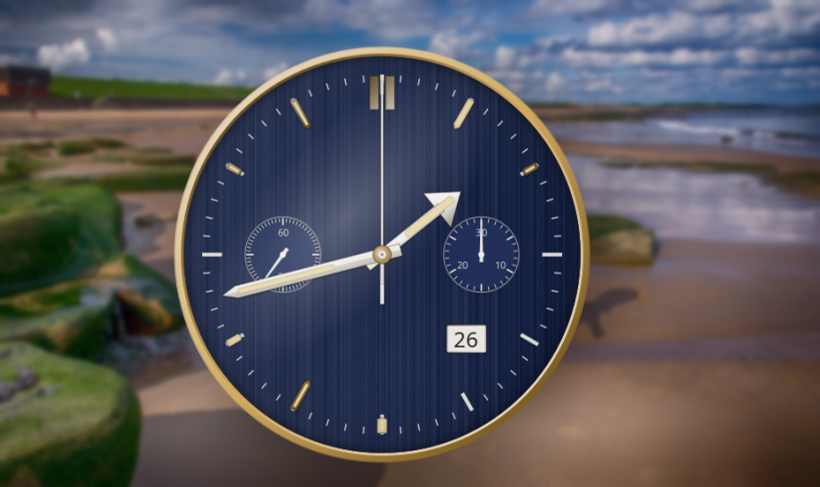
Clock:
1.42.36
